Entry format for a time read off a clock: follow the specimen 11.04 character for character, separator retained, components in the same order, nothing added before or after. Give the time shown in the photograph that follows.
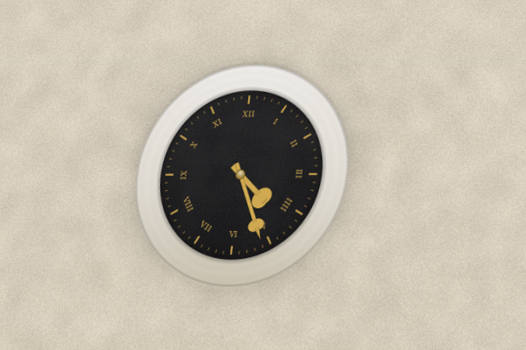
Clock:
4.26
